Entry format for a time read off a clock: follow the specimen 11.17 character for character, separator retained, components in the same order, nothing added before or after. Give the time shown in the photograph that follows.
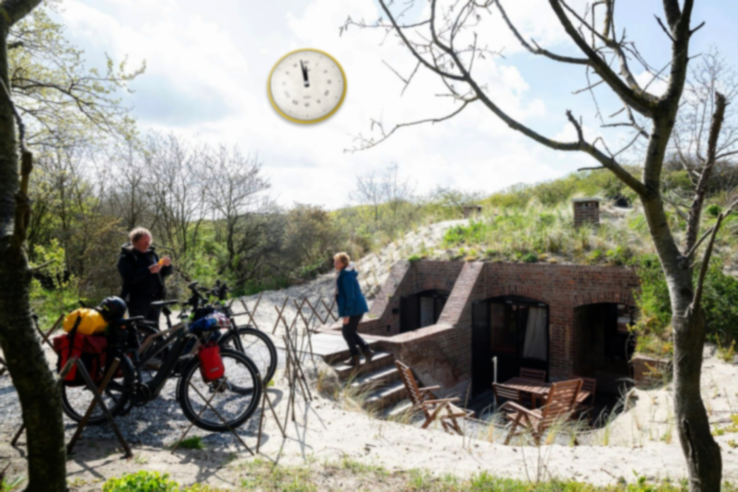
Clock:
11.58
